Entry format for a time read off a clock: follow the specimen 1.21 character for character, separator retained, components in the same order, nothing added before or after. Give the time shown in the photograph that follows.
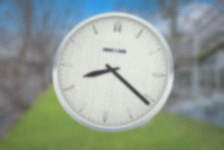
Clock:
8.21
